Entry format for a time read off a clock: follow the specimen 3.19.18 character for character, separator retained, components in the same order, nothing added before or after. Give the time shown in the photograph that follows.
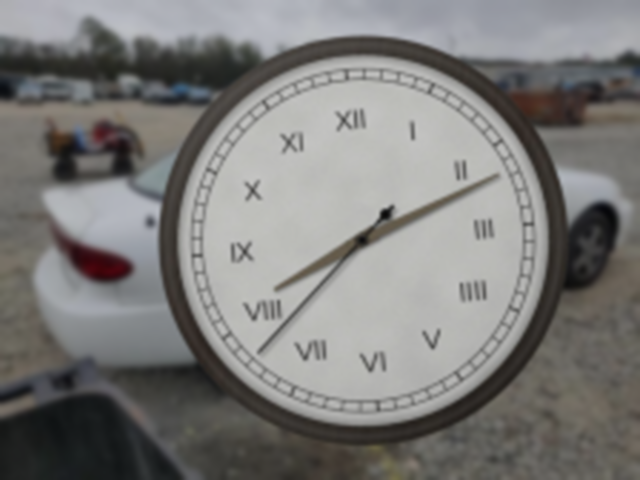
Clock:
8.11.38
